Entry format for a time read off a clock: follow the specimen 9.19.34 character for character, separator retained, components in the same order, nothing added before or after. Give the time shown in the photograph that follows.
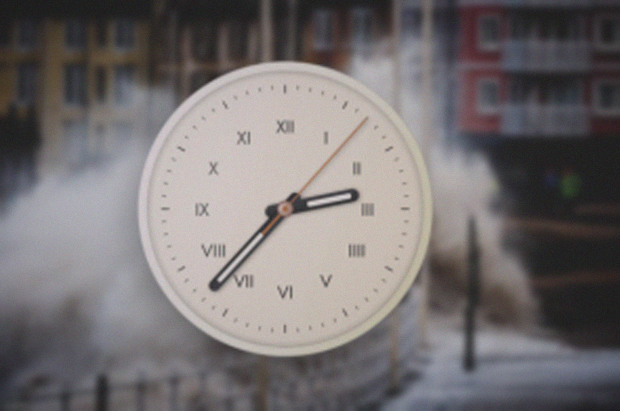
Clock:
2.37.07
